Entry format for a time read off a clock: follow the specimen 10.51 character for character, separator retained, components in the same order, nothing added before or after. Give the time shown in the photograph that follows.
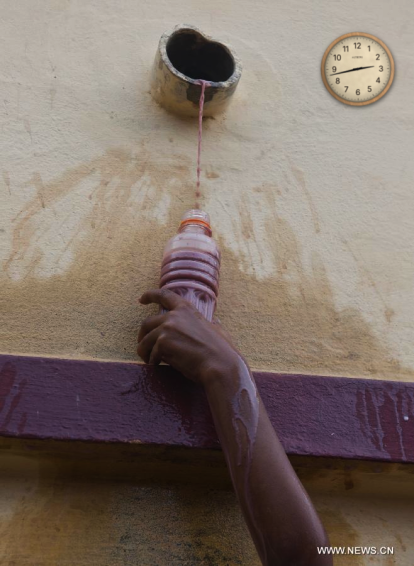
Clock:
2.43
